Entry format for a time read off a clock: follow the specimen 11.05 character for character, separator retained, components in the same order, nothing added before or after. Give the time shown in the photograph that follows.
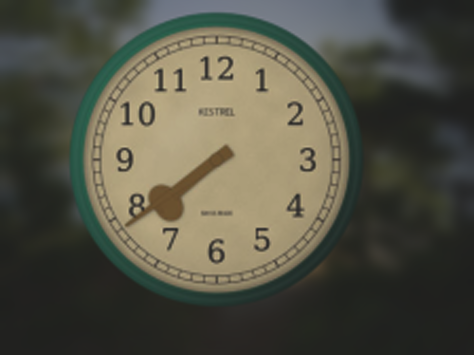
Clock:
7.39
